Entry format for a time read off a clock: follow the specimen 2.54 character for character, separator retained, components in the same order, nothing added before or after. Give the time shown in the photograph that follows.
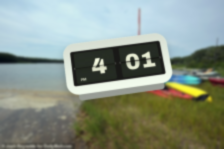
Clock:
4.01
